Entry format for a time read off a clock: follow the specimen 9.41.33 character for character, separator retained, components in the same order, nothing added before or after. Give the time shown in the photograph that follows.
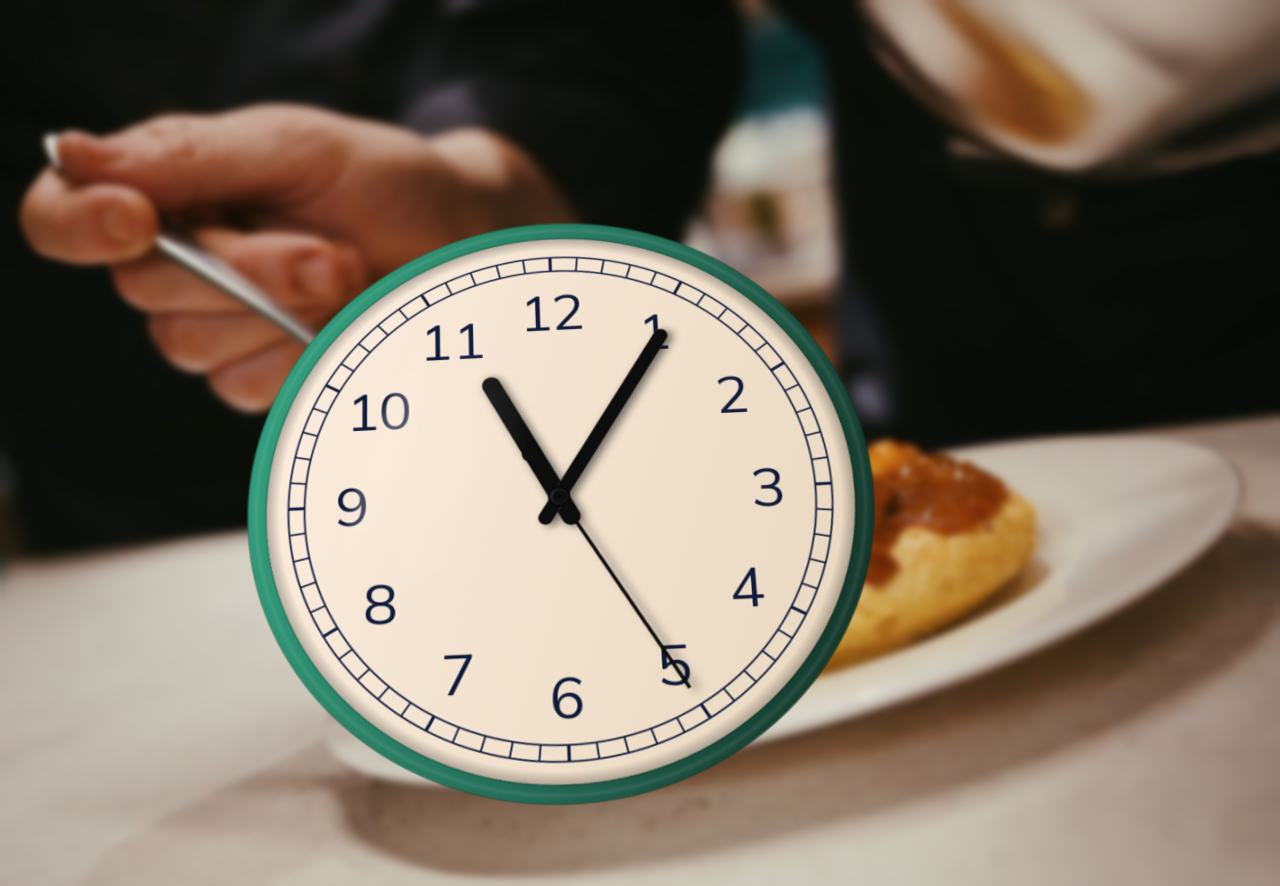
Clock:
11.05.25
